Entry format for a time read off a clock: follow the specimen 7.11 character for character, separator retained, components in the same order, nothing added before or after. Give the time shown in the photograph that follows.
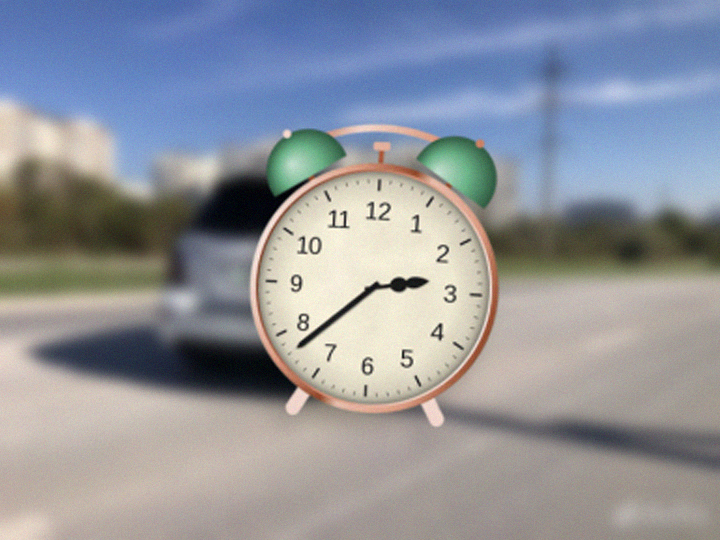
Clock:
2.38
